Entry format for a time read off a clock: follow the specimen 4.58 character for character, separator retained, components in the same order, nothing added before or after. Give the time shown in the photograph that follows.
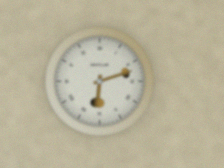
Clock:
6.12
